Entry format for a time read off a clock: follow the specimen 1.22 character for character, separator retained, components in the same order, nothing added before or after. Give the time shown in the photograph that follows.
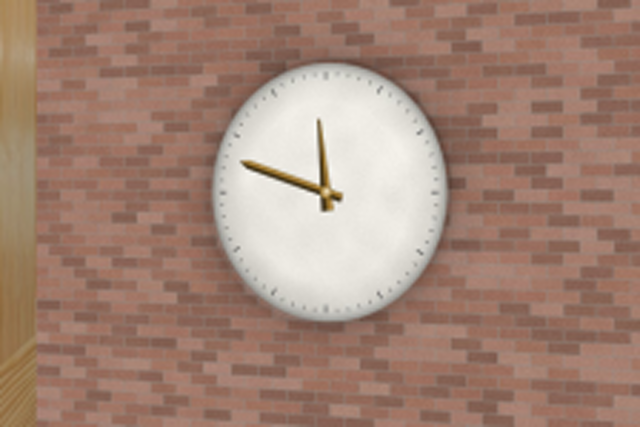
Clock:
11.48
